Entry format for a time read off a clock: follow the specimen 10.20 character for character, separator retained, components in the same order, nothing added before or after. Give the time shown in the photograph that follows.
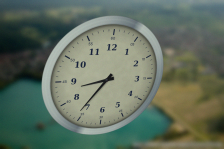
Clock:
8.36
